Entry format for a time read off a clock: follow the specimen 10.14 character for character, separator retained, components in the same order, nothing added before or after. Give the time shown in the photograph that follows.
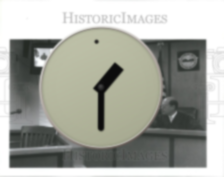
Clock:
1.31
